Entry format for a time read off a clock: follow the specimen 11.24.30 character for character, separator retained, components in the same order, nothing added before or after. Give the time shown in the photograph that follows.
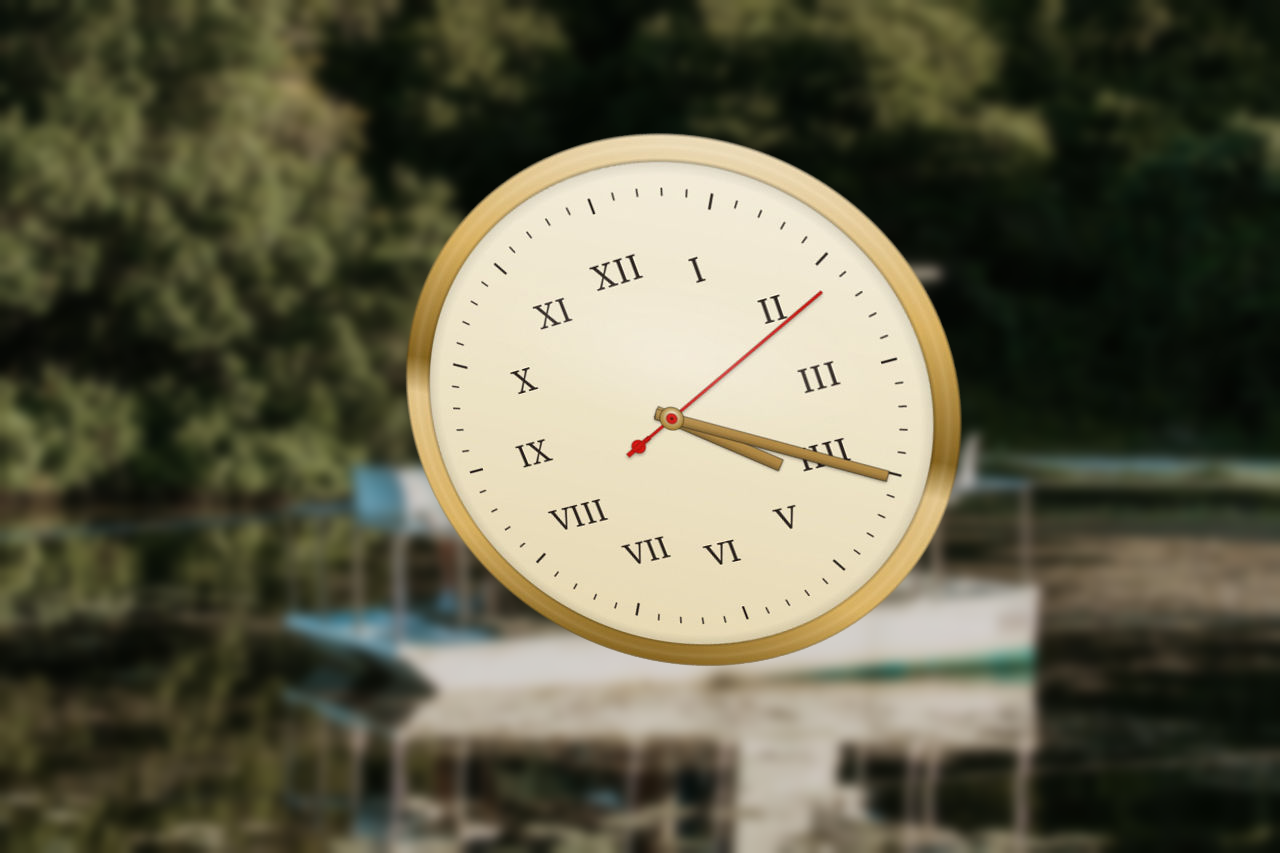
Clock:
4.20.11
